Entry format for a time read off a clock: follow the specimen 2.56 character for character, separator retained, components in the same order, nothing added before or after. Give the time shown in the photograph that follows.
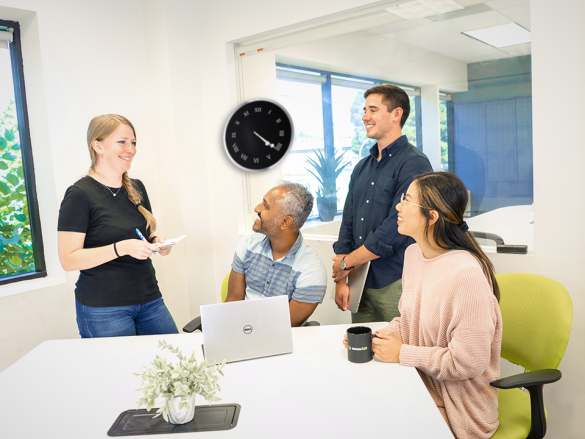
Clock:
4.21
